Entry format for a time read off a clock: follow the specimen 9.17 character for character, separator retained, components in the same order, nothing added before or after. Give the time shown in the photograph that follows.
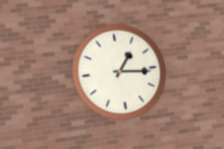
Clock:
1.16
